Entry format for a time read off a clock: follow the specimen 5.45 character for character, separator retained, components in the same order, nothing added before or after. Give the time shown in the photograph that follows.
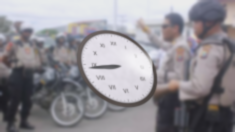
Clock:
8.44
